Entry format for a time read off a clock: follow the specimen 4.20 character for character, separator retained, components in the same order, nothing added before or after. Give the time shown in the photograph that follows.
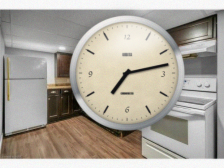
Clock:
7.13
